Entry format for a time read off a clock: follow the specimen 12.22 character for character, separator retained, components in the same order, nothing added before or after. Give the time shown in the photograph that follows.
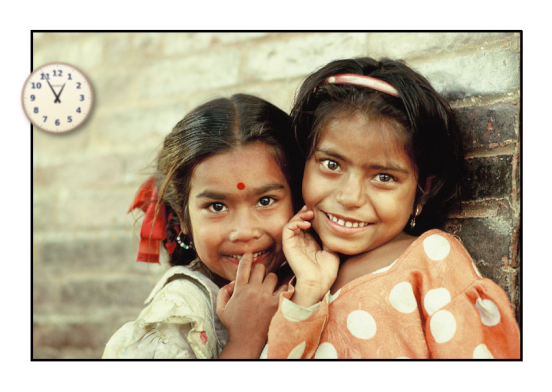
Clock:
12.55
